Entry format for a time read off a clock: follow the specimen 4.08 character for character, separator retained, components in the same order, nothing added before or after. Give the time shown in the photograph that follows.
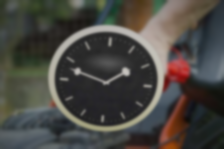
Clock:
1.48
